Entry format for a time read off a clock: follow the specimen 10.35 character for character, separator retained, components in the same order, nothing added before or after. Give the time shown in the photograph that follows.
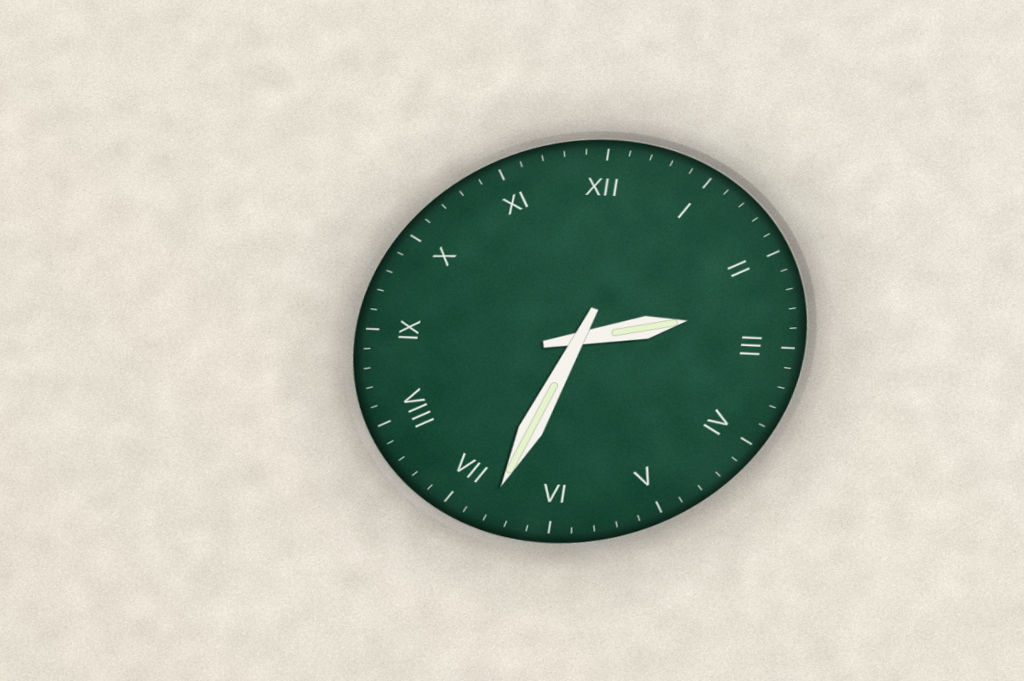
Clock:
2.33
